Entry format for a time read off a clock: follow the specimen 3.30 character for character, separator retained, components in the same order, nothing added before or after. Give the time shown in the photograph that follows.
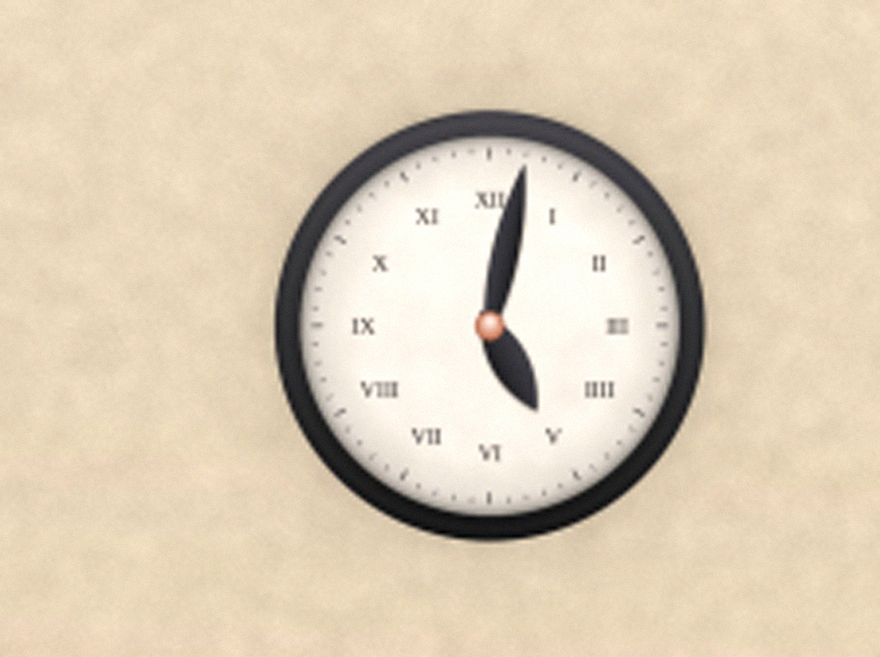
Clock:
5.02
